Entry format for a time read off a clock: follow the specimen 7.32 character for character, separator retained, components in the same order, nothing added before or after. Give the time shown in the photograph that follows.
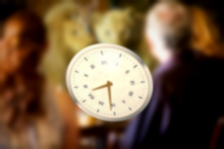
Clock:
8.31
